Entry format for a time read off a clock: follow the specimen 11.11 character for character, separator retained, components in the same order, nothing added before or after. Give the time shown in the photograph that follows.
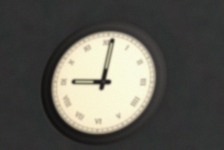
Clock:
9.01
